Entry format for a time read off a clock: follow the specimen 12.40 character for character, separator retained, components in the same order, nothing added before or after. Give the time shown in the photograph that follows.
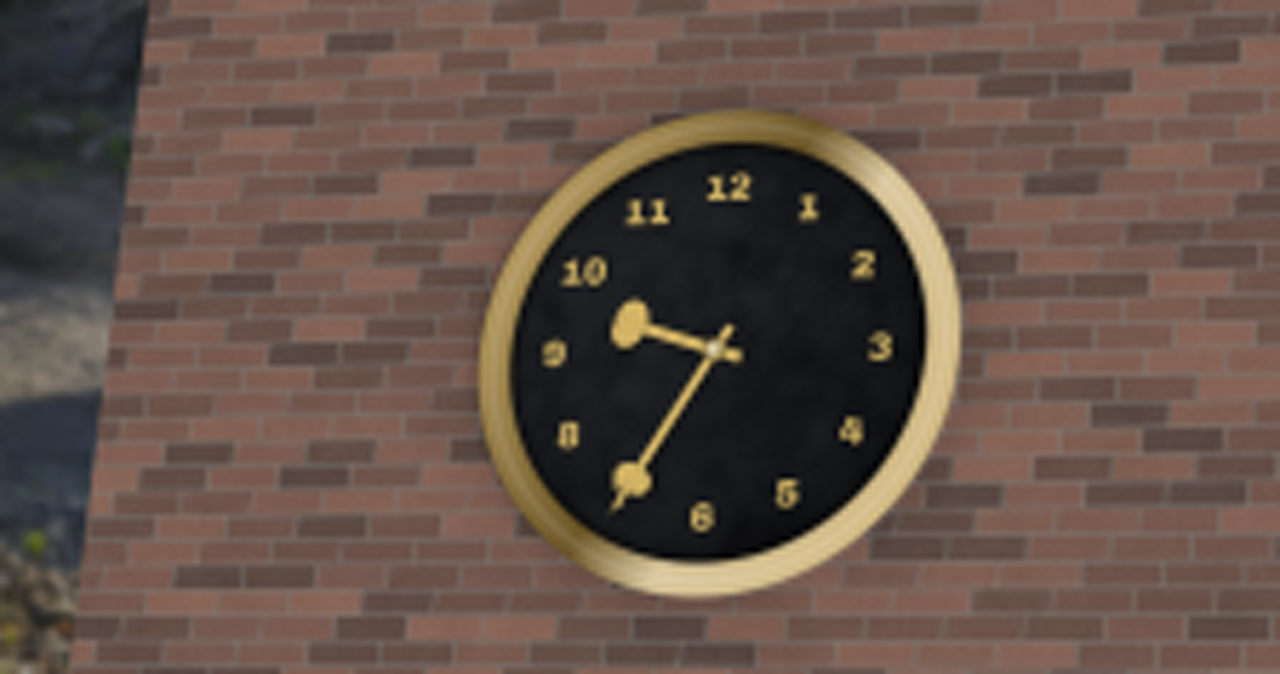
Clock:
9.35
